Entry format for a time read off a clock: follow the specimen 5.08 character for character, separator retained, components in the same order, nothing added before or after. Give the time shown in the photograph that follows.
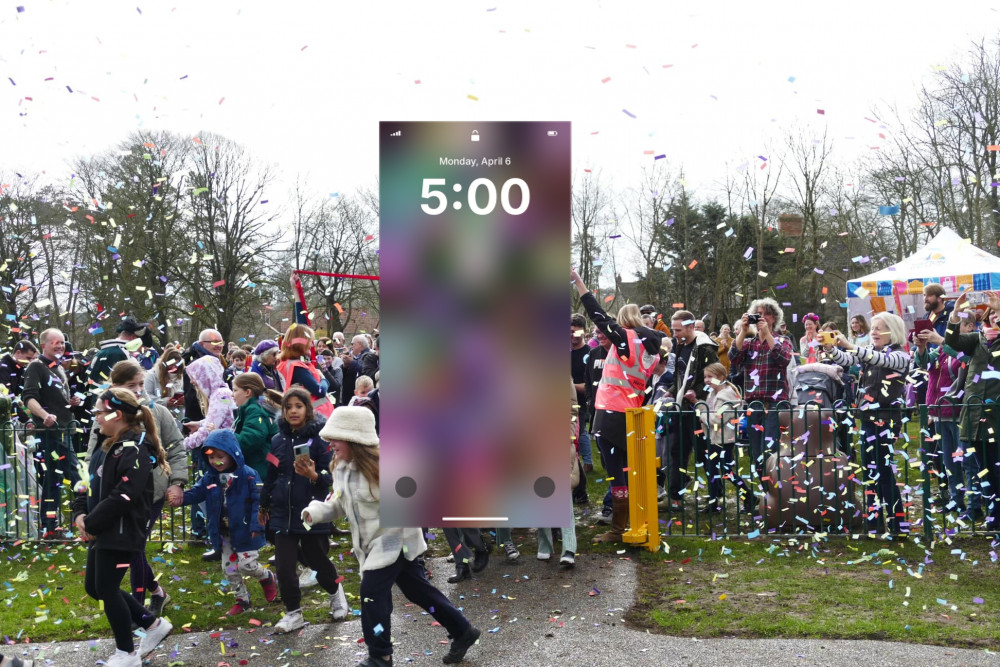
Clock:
5.00
